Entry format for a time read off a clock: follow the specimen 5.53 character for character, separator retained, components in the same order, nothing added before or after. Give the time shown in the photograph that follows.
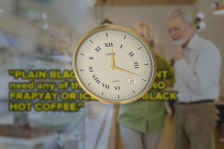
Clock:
12.19
